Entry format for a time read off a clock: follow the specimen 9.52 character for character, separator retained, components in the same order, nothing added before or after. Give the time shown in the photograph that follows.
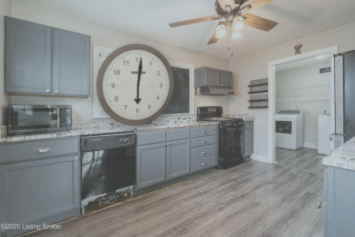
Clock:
6.01
